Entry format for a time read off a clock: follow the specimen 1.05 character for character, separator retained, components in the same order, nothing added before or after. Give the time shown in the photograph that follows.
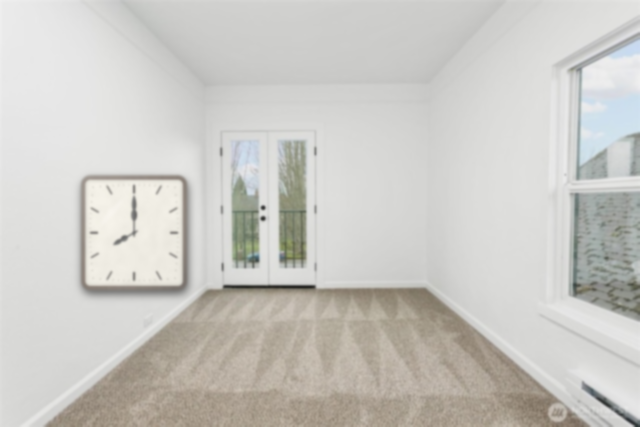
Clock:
8.00
